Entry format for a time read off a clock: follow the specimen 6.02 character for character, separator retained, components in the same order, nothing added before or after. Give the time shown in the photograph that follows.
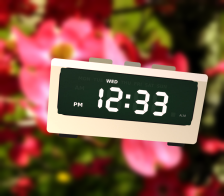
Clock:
12.33
